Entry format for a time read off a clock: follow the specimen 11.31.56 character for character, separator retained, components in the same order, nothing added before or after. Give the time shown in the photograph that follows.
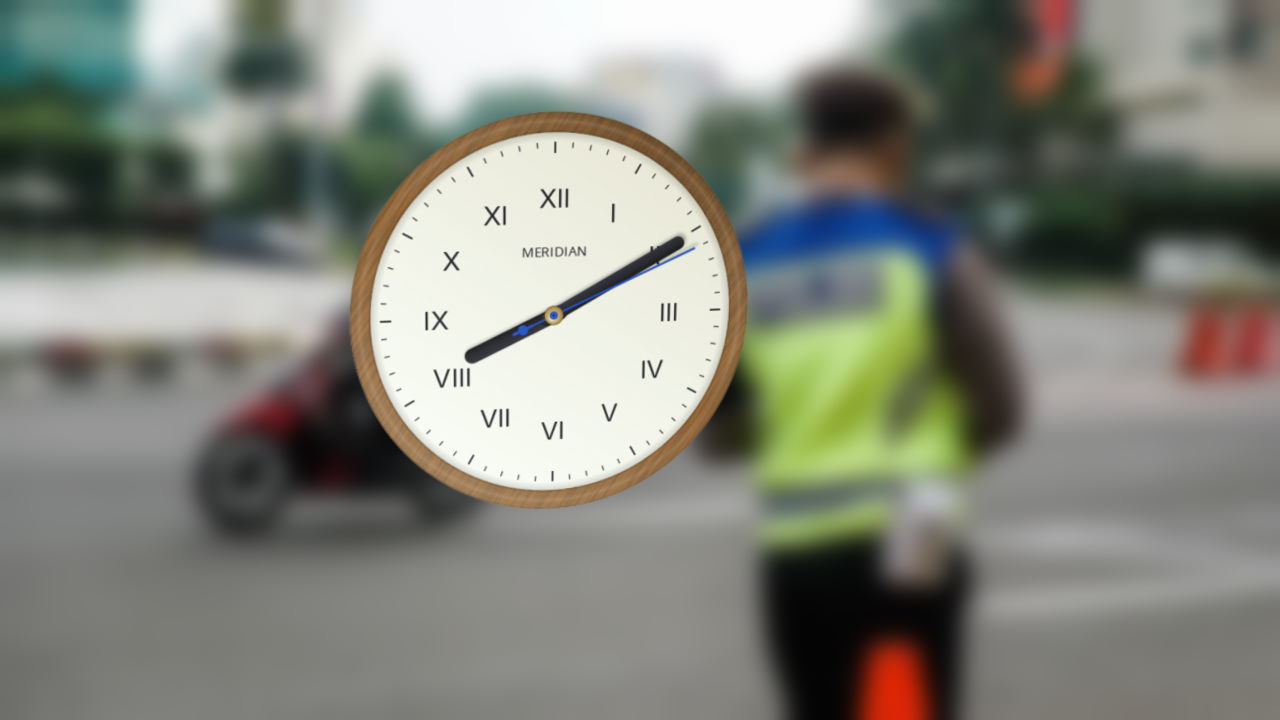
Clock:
8.10.11
